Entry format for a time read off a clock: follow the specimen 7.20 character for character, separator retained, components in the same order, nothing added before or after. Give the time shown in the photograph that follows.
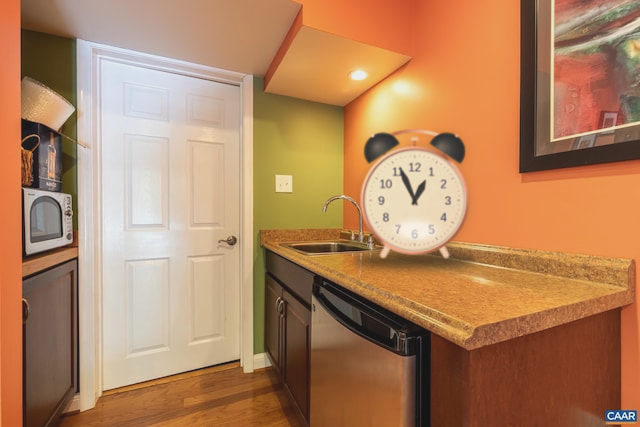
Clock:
12.56
